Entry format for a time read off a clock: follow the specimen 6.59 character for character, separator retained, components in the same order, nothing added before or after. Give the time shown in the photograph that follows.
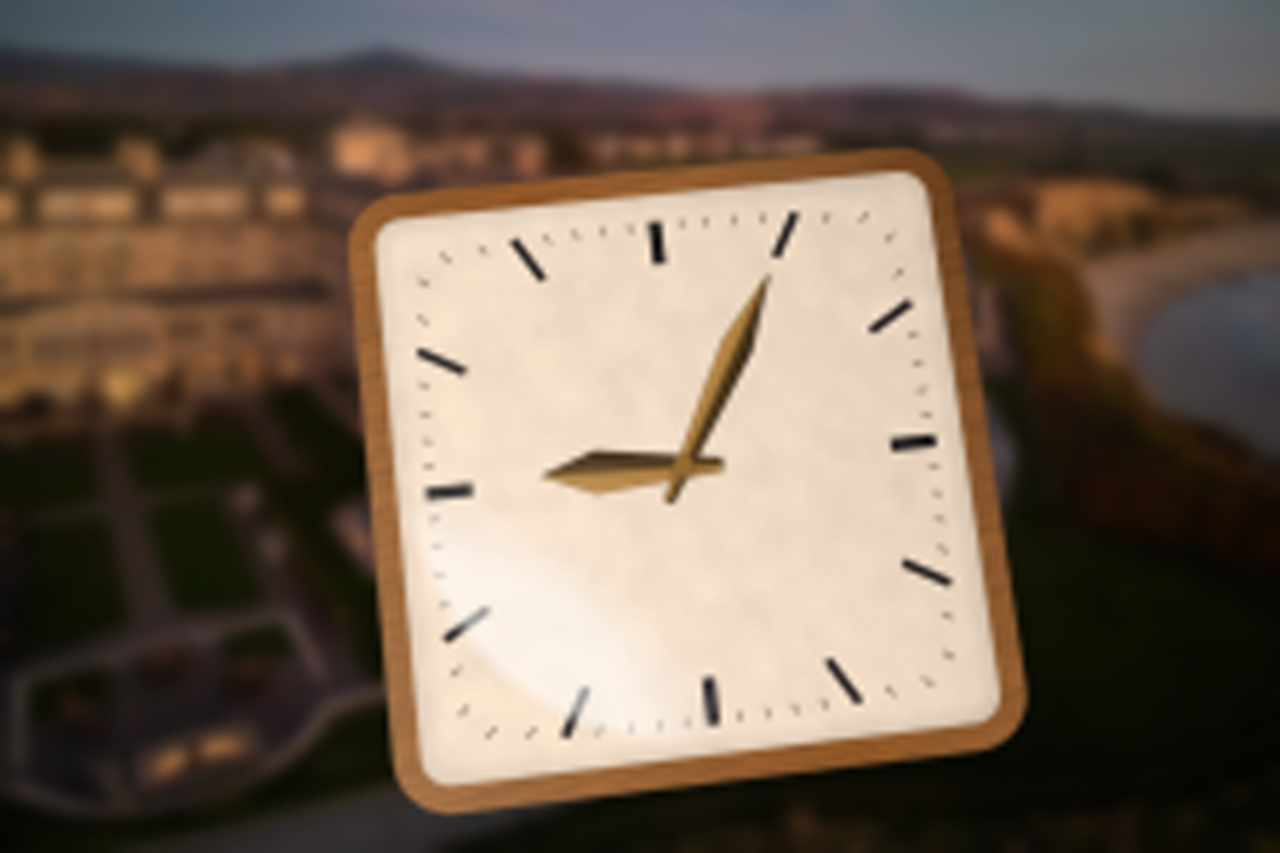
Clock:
9.05
